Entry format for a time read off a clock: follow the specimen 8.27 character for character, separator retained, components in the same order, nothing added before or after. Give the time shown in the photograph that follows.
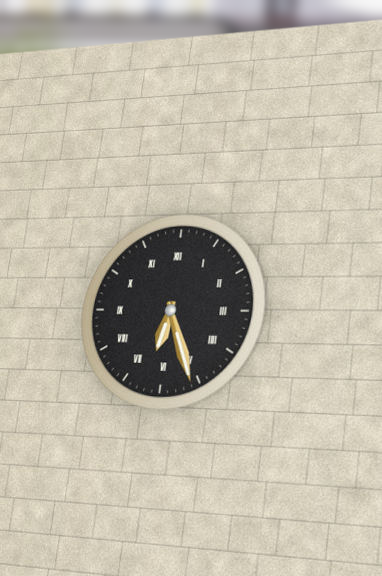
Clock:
6.26
